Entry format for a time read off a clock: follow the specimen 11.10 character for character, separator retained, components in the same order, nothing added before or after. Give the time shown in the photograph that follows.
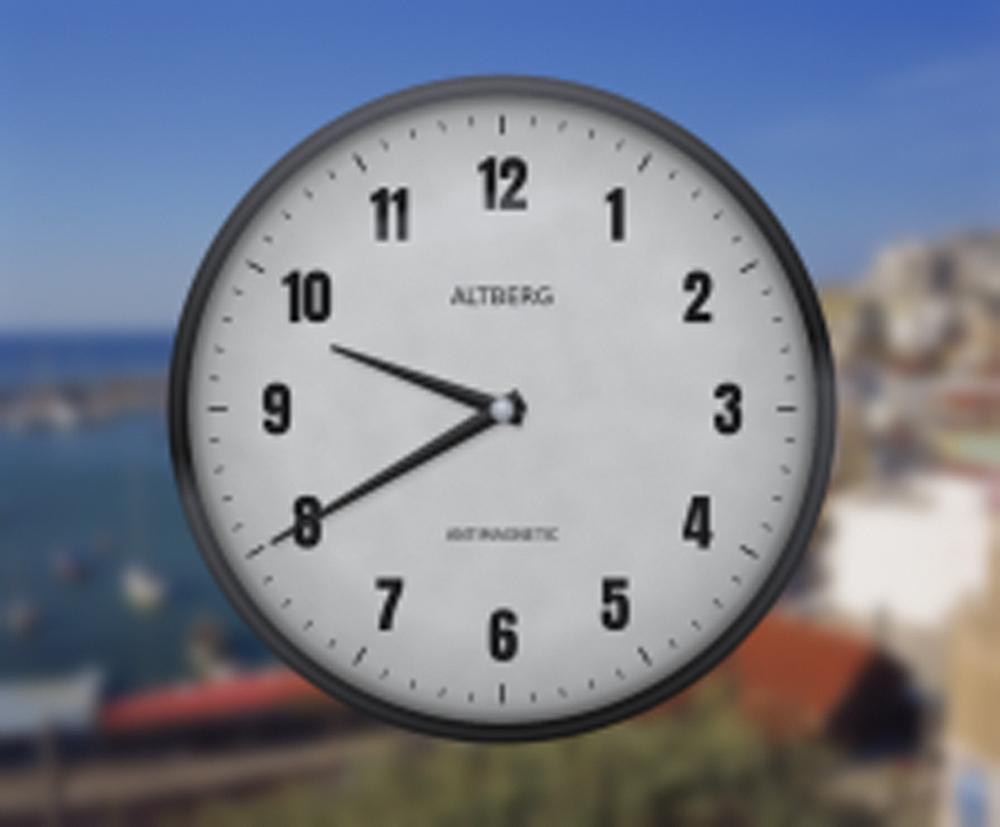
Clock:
9.40
